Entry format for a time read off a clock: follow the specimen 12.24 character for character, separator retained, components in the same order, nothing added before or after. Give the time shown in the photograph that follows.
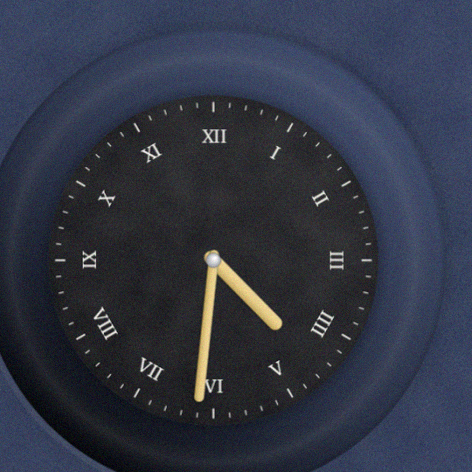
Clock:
4.31
